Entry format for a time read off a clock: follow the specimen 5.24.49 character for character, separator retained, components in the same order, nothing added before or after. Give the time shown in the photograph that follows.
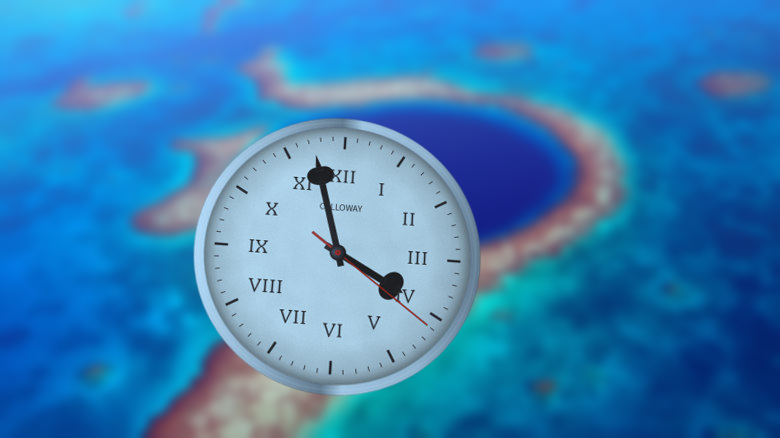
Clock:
3.57.21
